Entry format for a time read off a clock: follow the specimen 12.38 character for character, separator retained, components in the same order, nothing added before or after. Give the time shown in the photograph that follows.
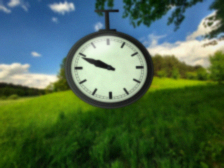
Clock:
9.49
